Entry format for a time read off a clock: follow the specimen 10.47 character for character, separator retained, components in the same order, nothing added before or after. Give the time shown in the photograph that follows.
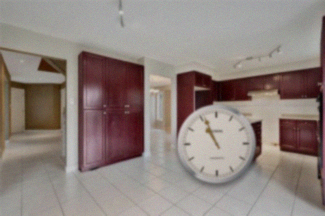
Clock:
10.56
